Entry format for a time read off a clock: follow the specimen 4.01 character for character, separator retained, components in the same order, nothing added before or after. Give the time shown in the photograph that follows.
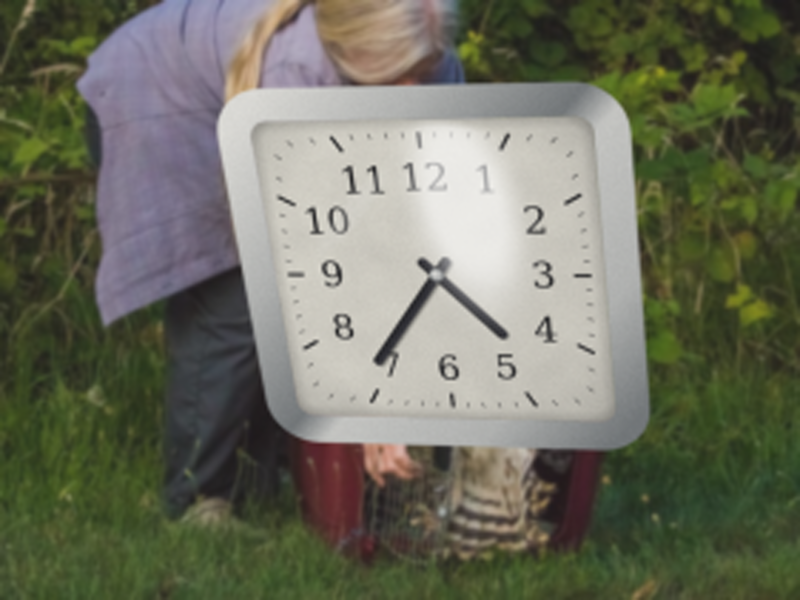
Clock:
4.36
